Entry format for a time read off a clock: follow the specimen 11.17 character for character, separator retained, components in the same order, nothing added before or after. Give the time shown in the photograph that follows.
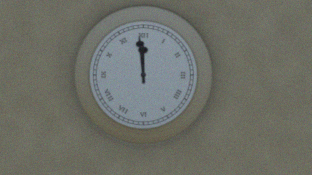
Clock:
11.59
